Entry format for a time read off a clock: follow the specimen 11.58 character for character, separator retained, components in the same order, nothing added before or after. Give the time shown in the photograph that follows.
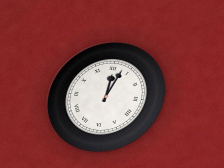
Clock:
12.03
